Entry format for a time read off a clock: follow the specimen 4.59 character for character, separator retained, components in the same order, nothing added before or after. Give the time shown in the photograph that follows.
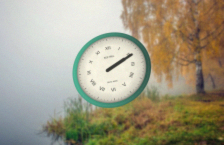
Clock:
2.11
